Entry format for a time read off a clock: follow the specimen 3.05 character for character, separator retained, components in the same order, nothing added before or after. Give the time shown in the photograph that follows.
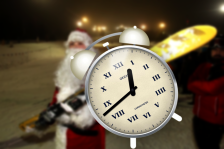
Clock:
12.43
